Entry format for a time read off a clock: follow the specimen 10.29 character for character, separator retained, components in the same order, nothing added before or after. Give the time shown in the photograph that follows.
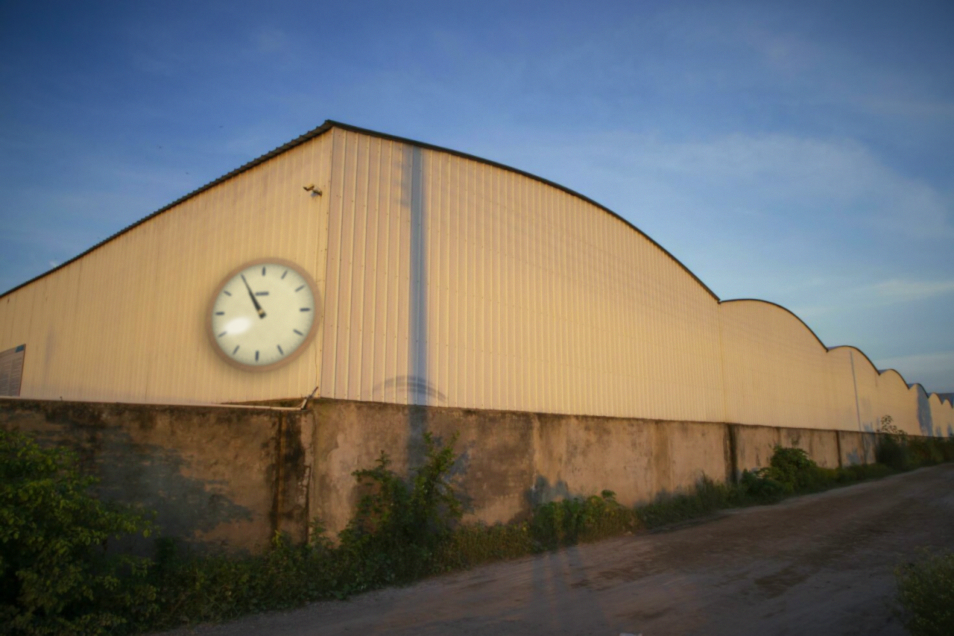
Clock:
10.55
